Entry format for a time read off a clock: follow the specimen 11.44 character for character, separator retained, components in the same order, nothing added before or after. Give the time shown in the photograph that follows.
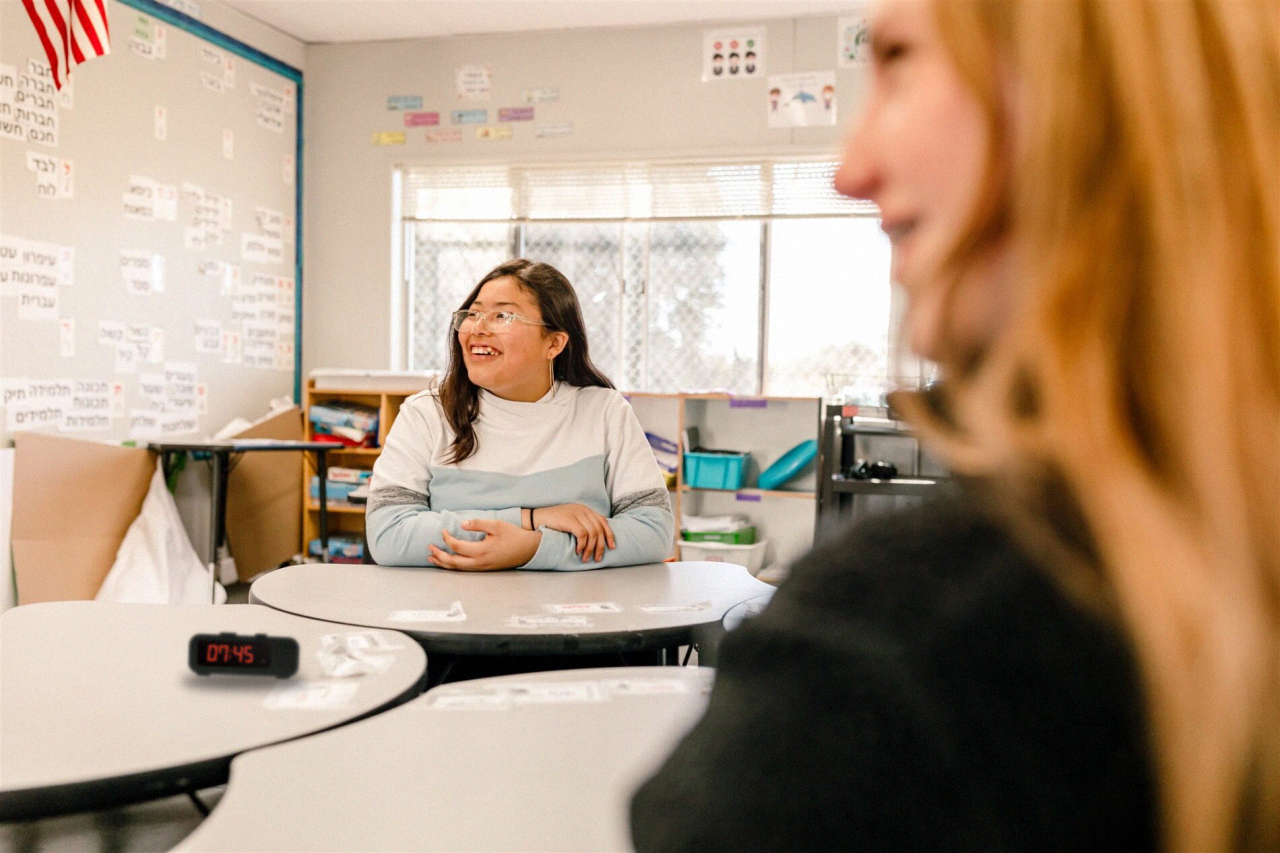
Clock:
7.45
